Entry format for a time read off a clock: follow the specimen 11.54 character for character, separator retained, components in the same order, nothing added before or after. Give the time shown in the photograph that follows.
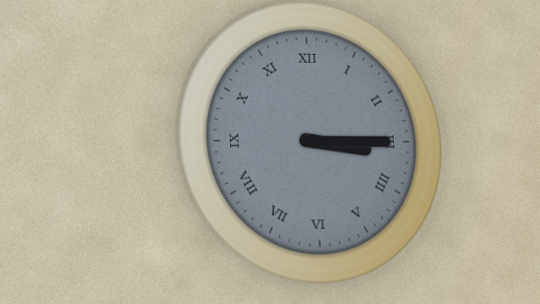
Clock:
3.15
